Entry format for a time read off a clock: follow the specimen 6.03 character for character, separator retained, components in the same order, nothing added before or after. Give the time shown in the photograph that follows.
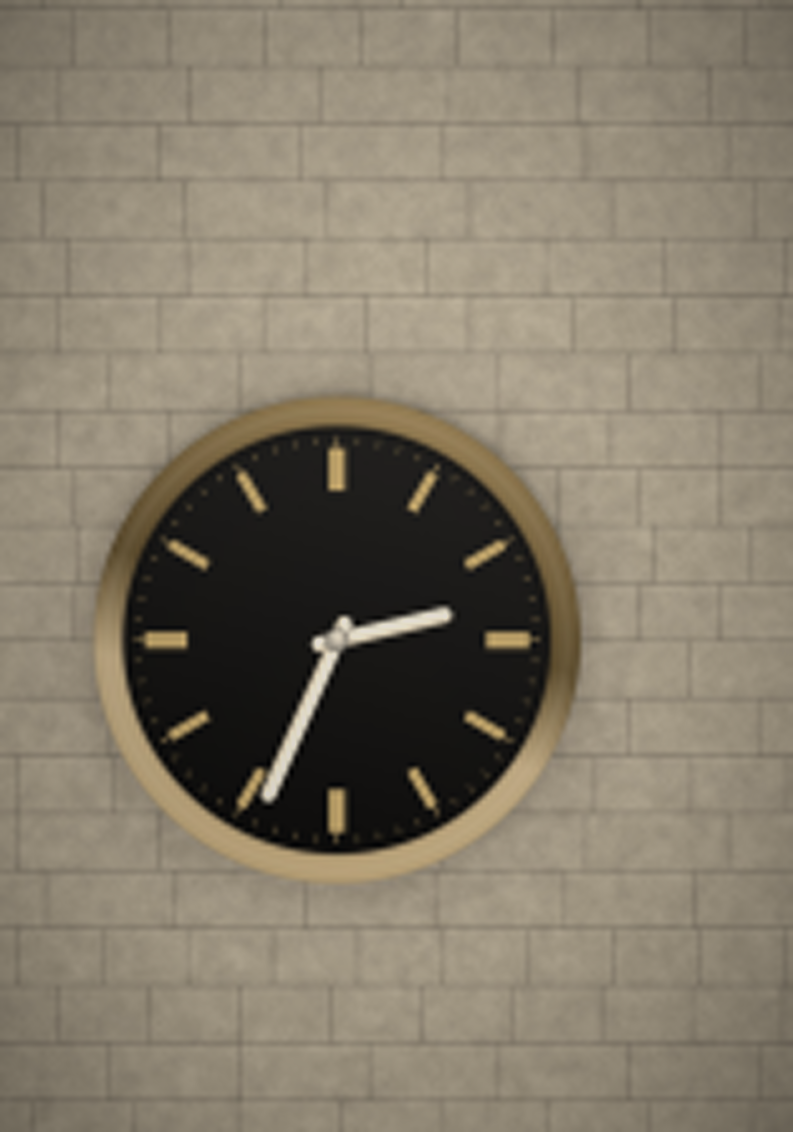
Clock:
2.34
